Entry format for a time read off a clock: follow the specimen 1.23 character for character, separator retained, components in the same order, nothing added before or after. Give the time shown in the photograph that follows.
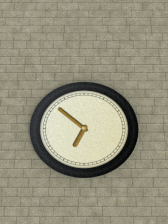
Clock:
6.52
